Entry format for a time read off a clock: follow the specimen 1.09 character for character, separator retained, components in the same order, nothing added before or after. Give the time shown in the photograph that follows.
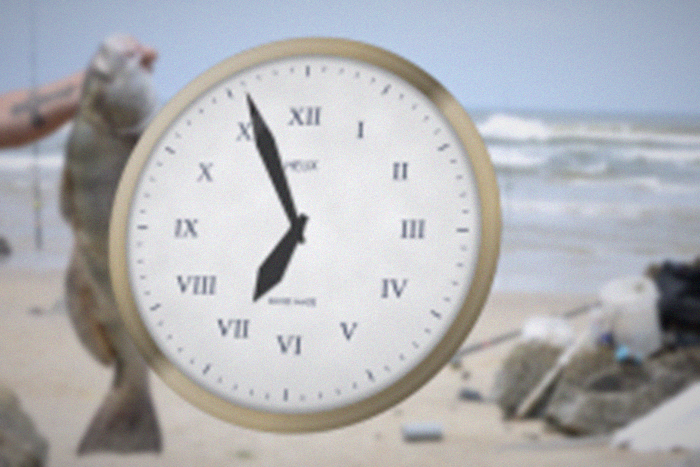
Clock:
6.56
